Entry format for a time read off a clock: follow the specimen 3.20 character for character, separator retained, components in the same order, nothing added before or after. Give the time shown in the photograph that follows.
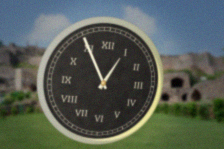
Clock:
12.55
